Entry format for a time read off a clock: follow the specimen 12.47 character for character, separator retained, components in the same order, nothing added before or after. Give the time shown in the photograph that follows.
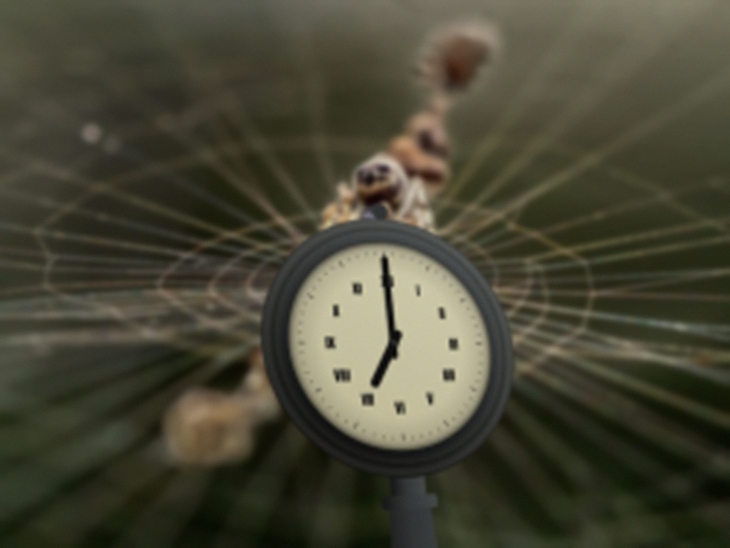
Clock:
7.00
